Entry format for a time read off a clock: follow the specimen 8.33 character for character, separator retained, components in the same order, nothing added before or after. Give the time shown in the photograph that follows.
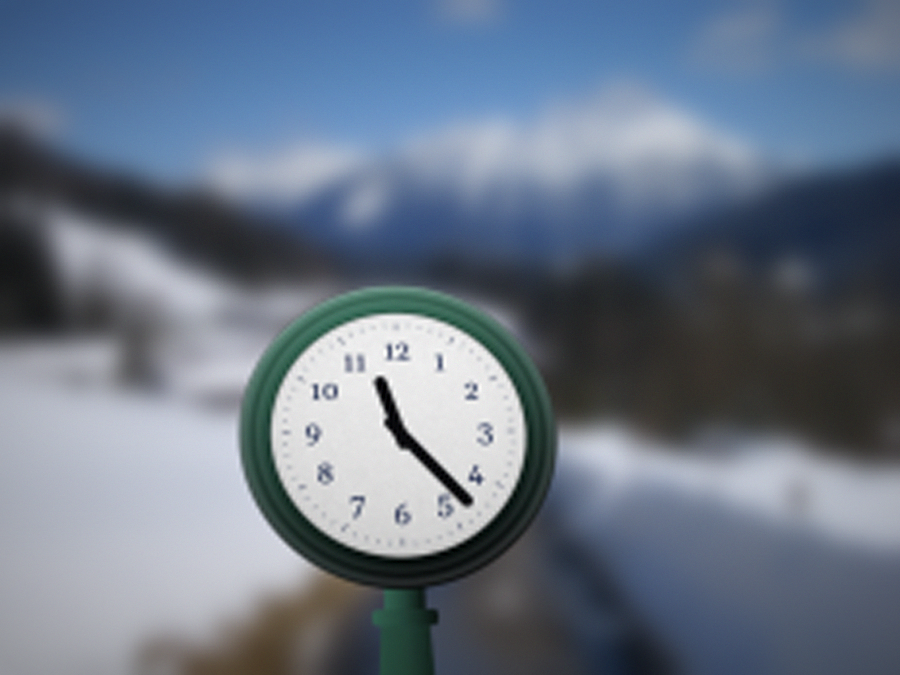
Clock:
11.23
